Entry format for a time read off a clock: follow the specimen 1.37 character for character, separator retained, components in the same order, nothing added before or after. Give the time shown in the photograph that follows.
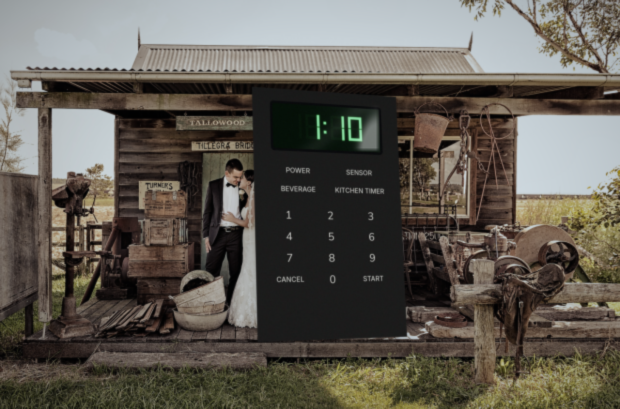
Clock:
1.10
